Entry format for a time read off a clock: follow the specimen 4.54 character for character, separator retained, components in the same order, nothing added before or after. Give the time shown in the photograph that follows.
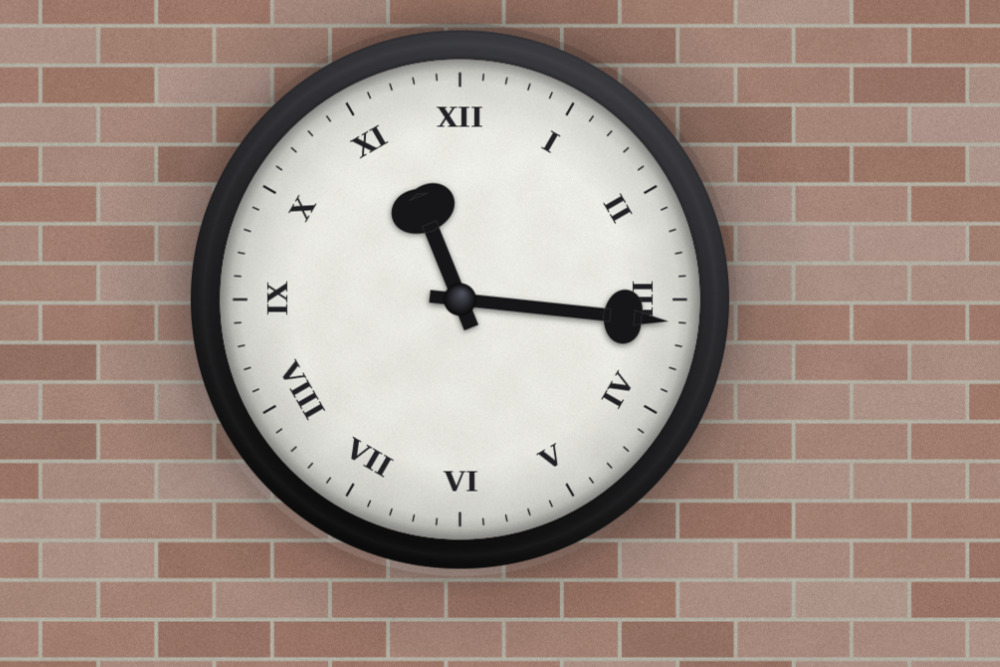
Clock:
11.16
